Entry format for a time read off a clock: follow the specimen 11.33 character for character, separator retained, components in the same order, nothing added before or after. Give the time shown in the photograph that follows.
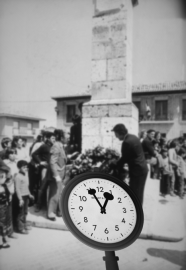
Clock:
12.56
